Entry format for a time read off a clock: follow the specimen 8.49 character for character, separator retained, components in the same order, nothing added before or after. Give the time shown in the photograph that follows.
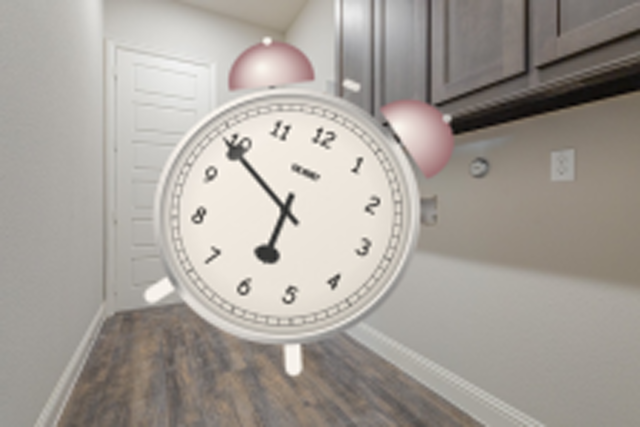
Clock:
5.49
